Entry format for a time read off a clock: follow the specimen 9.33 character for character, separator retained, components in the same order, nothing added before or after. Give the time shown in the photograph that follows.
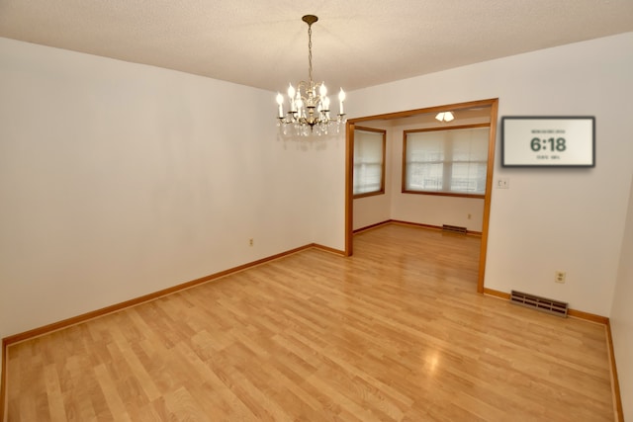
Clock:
6.18
